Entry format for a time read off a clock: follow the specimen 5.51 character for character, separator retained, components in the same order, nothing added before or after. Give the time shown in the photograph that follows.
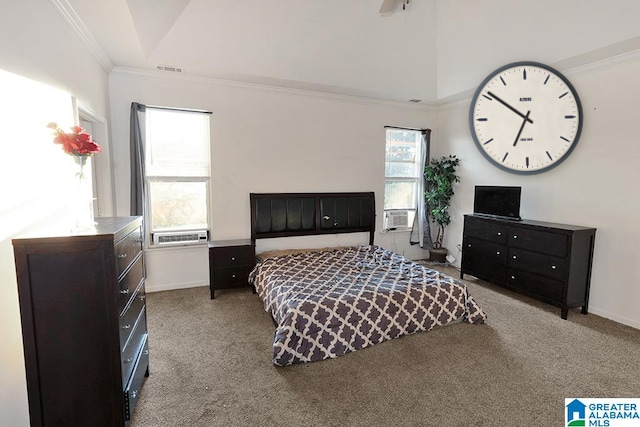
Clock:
6.51
